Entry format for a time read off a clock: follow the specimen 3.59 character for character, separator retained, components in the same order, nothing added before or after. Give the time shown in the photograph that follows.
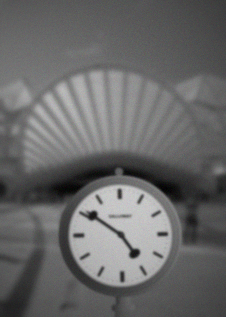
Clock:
4.51
